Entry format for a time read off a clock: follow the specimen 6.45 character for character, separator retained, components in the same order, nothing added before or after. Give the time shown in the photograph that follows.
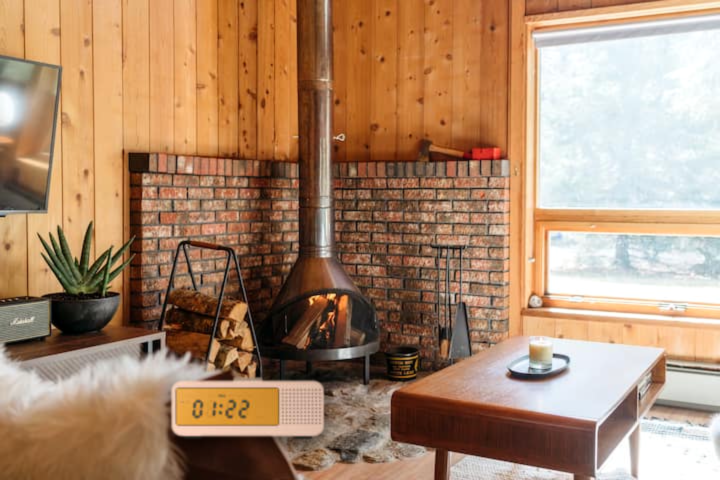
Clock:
1.22
